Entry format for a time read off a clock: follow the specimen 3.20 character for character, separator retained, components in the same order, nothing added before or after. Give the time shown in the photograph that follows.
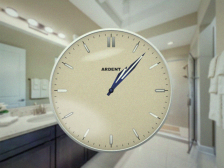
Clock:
1.07
